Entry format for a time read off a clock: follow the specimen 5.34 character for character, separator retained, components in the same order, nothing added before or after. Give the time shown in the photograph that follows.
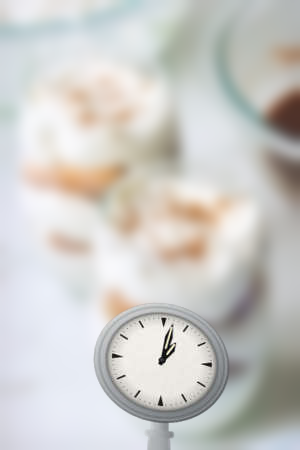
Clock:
1.02
